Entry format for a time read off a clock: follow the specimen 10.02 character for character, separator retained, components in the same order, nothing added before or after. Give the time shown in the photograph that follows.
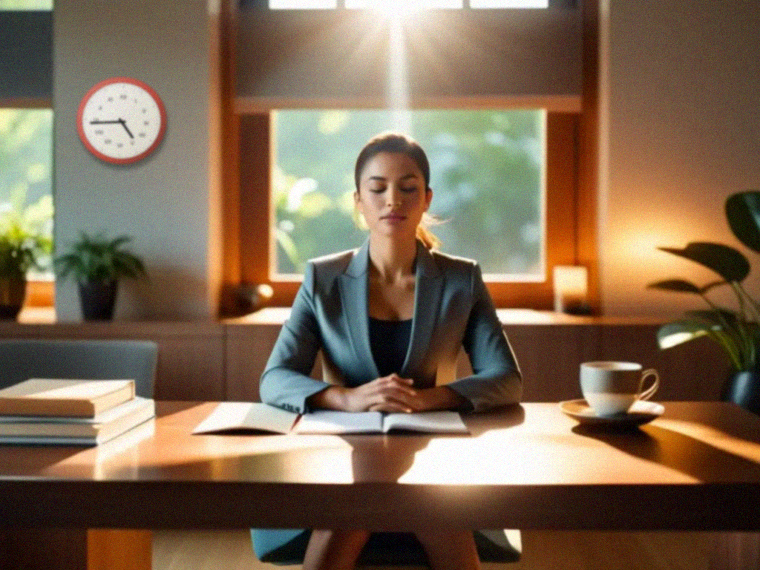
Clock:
4.44
